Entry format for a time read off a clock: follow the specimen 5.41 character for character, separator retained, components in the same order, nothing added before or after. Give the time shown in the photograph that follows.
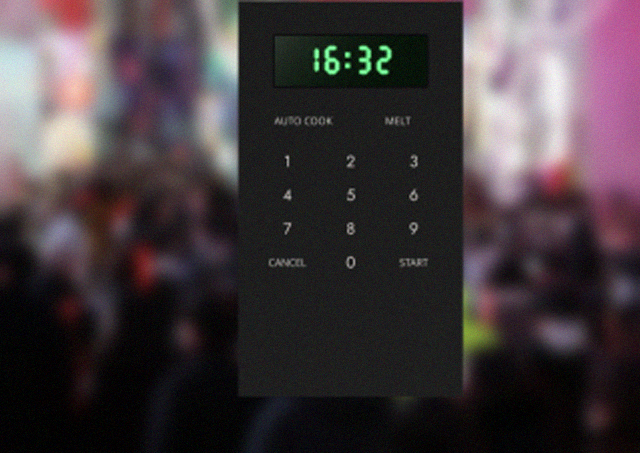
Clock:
16.32
